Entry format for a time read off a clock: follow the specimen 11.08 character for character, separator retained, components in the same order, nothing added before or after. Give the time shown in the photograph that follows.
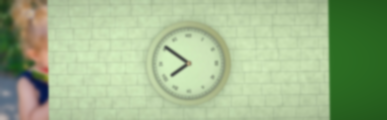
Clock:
7.51
